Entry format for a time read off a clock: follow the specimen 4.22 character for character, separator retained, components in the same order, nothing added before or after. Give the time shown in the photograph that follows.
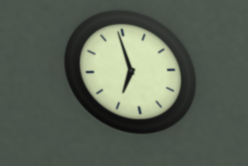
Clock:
6.59
